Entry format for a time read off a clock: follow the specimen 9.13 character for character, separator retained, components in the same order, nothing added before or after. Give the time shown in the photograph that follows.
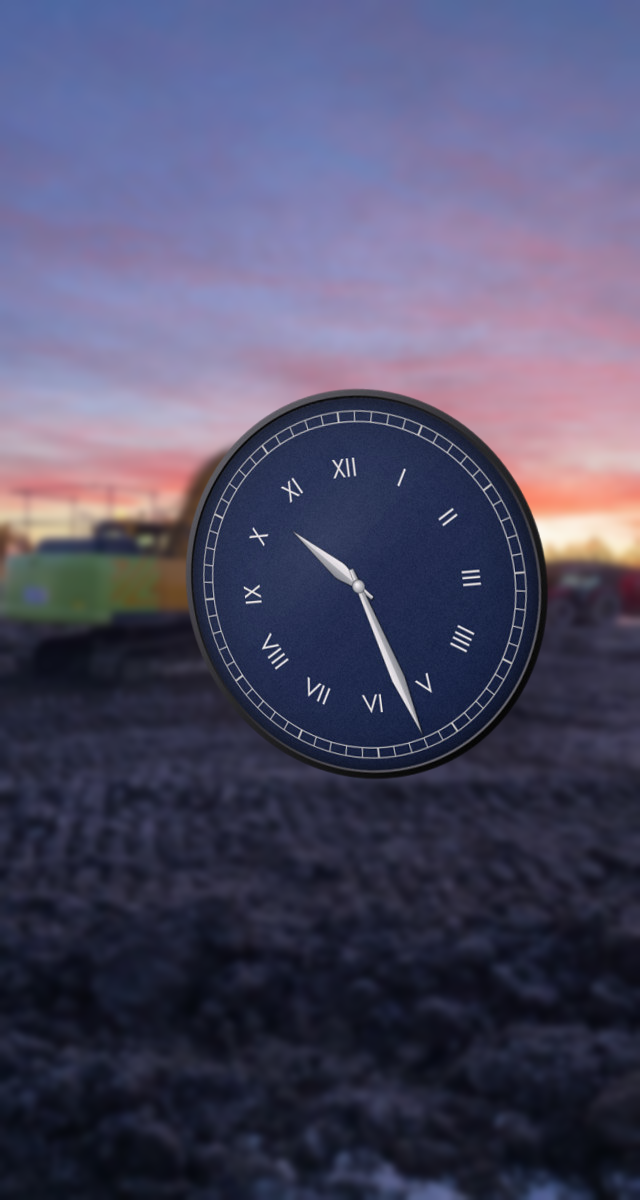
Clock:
10.27
